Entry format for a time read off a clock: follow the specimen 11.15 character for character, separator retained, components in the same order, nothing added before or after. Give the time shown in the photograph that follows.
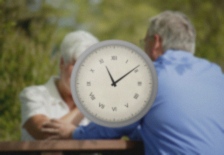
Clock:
11.09
